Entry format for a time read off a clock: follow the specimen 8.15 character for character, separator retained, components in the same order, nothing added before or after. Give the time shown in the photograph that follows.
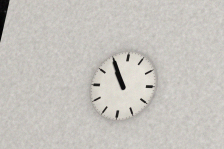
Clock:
10.55
